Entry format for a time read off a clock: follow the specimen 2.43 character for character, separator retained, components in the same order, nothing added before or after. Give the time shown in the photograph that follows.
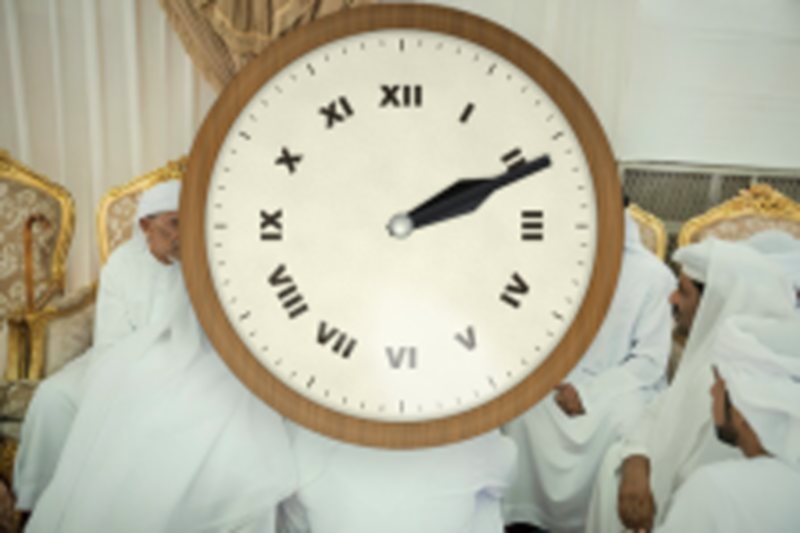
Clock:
2.11
